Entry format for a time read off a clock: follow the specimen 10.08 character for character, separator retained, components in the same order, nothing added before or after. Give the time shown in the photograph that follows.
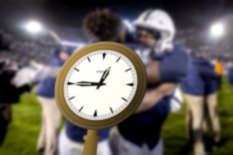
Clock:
12.45
